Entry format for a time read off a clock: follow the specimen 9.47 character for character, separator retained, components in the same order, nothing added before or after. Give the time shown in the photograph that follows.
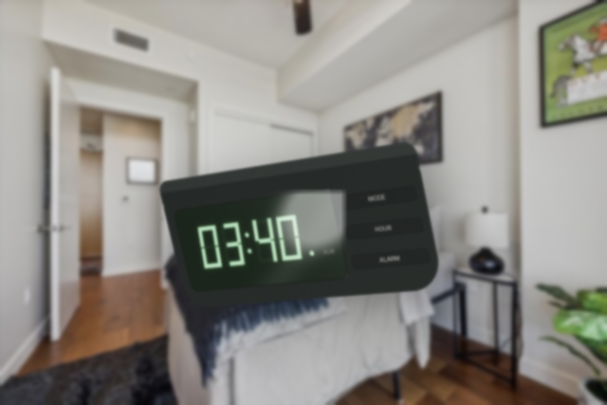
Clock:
3.40
